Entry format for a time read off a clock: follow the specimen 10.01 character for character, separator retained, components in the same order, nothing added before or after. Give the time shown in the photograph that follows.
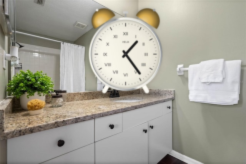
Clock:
1.24
